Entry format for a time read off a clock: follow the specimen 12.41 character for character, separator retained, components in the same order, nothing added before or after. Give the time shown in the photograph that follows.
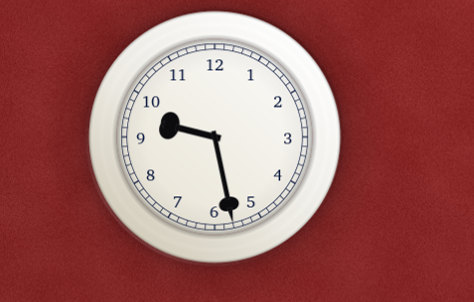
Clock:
9.28
